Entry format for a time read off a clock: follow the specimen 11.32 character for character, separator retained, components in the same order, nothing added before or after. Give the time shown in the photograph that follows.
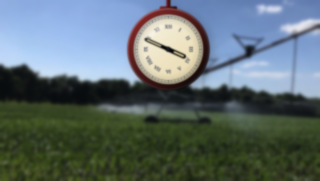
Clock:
3.49
